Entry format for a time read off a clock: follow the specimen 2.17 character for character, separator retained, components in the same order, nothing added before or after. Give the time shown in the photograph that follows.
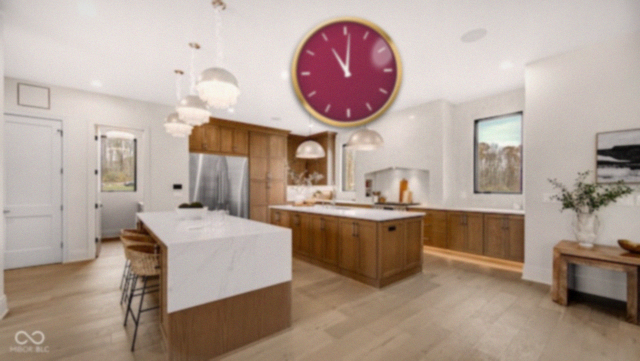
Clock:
11.01
